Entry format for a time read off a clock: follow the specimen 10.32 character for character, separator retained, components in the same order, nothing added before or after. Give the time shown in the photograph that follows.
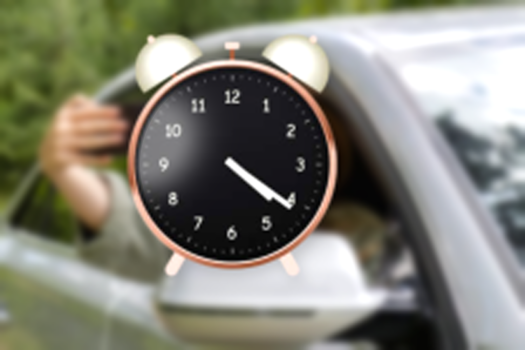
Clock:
4.21
